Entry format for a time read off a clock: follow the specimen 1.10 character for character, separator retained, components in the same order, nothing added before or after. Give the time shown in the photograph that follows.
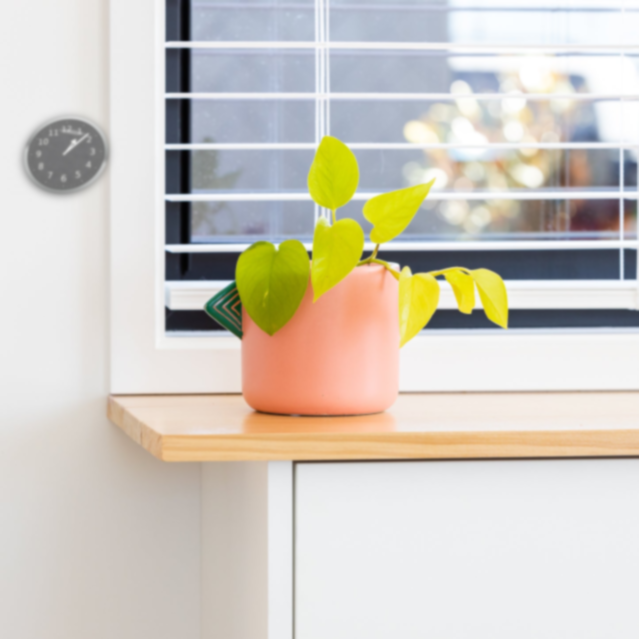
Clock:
1.08
